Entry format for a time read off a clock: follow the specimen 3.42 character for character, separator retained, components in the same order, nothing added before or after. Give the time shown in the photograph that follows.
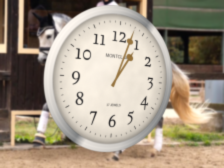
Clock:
1.03
